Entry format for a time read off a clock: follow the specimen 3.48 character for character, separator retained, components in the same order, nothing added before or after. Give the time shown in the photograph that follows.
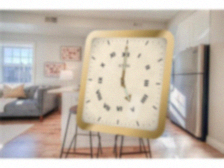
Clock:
5.00
